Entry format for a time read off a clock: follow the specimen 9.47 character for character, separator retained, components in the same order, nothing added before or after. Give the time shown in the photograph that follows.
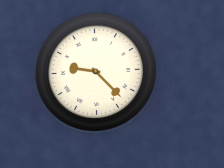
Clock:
9.23
